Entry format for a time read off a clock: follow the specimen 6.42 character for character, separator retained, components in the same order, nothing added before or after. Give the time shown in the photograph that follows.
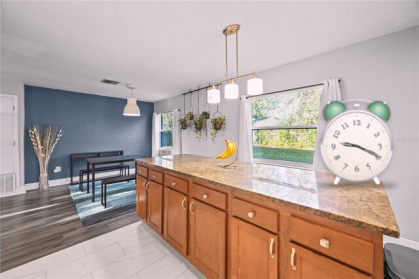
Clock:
9.19
